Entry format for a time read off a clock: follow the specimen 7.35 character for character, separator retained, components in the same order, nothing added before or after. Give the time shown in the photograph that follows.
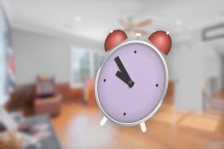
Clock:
9.53
